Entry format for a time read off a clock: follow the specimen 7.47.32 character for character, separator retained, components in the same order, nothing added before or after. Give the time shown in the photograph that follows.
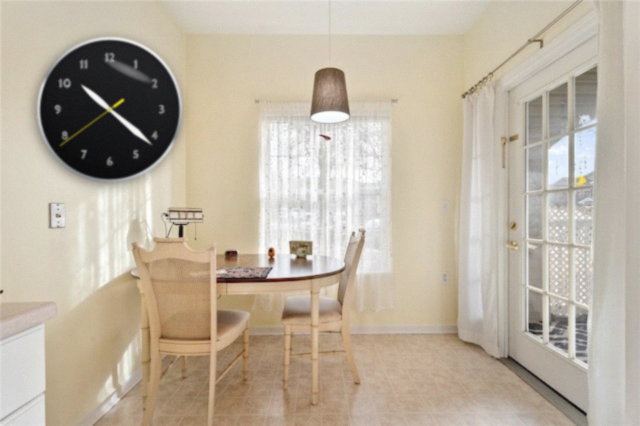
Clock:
10.21.39
